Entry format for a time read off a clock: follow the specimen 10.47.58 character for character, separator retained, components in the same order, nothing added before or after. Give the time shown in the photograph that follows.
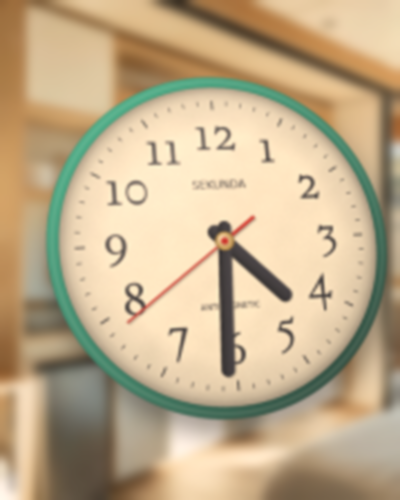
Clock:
4.30.39
